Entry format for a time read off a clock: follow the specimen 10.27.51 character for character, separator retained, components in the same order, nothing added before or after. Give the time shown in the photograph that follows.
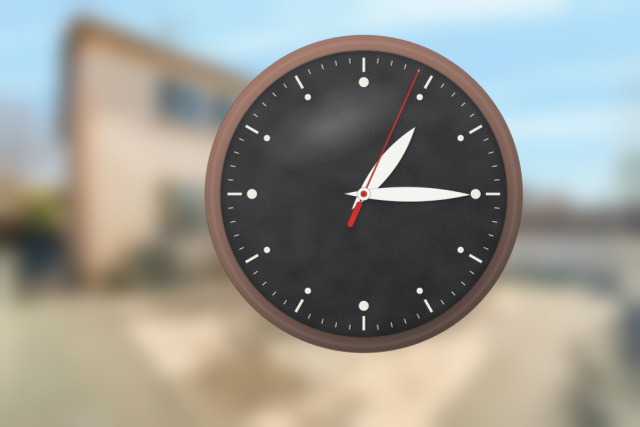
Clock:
1.15.04
